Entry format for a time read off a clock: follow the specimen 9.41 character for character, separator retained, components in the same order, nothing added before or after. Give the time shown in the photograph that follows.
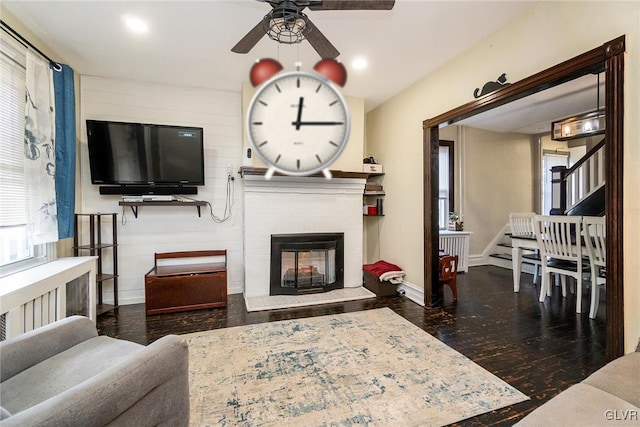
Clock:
12.15
